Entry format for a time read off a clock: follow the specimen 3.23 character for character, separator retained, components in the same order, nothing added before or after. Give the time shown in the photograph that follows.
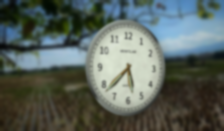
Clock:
5.38
